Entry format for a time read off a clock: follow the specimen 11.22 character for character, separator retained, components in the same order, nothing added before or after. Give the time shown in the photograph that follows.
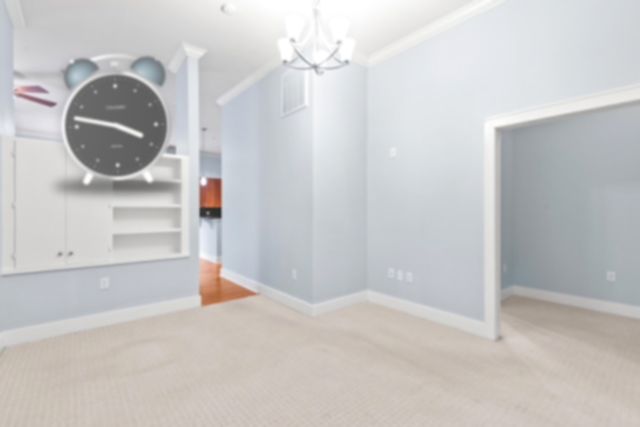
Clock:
3.47
